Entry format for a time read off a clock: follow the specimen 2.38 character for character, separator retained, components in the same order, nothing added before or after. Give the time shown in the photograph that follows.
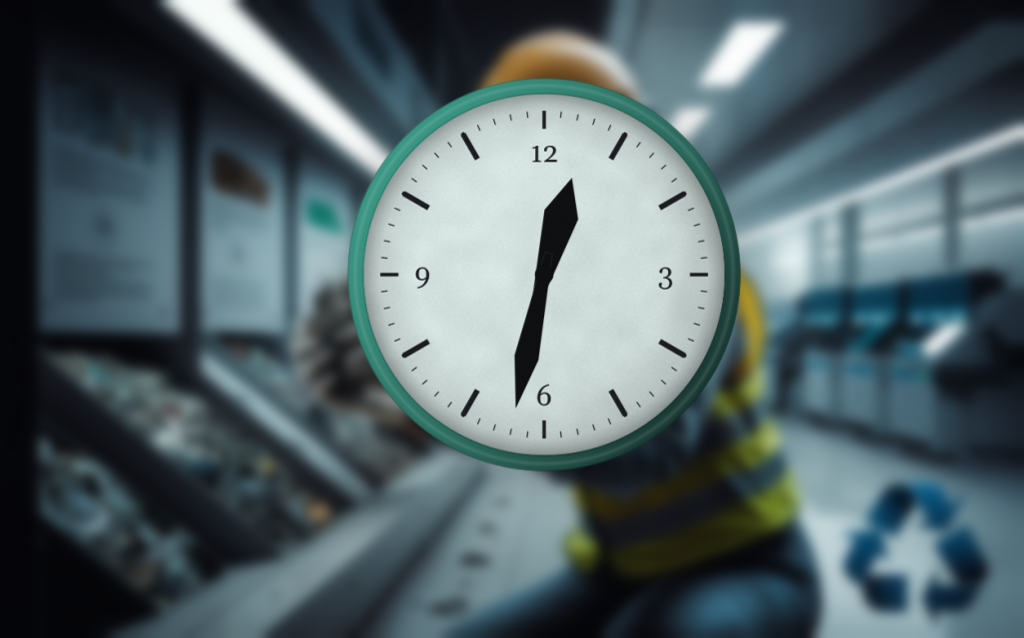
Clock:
12.32
